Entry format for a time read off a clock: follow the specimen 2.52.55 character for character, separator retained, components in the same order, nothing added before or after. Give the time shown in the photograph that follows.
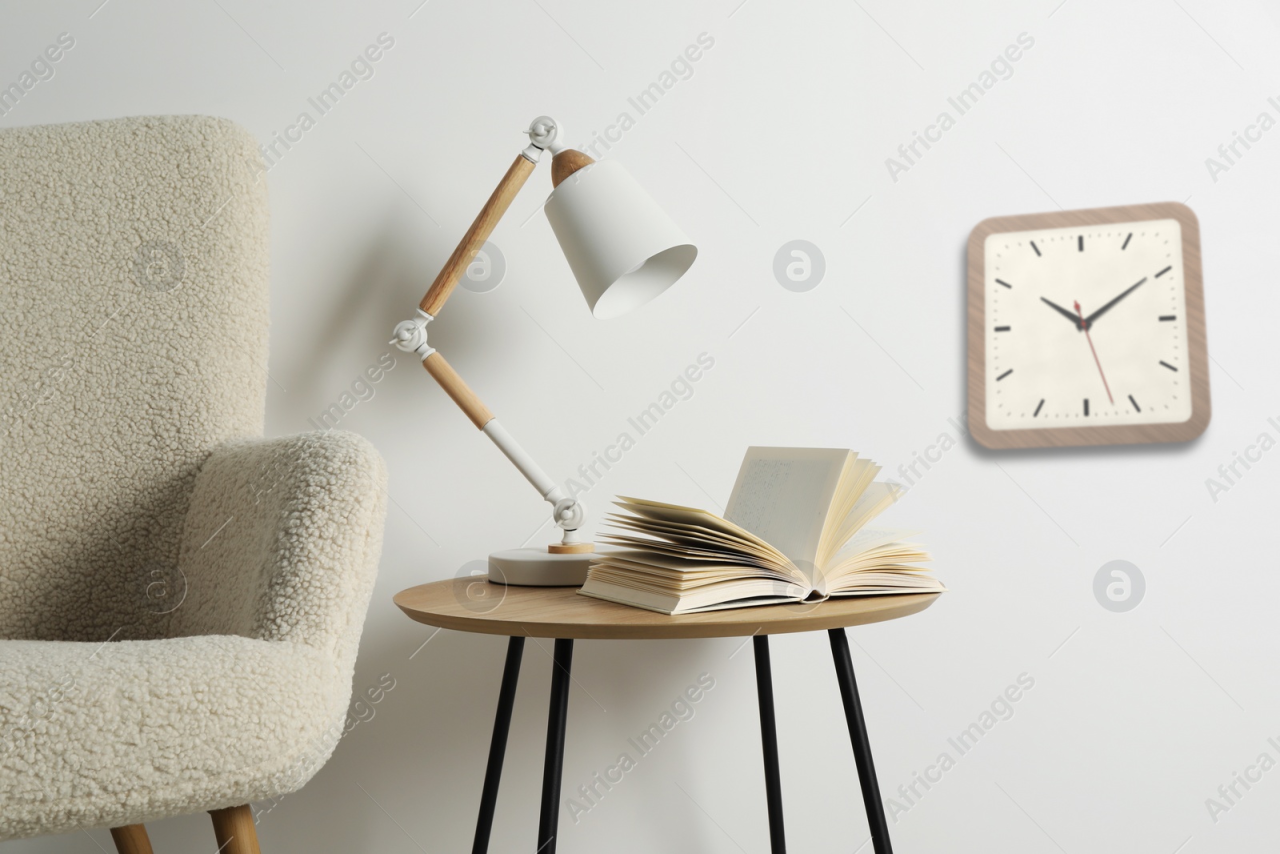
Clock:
10.09.27
